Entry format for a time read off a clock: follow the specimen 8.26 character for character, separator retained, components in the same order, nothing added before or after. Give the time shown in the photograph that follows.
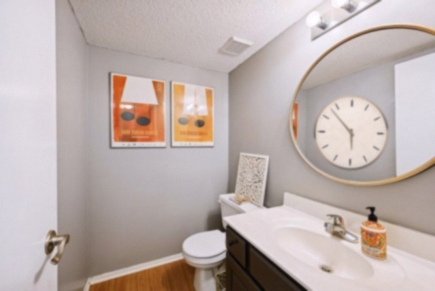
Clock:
5.53
